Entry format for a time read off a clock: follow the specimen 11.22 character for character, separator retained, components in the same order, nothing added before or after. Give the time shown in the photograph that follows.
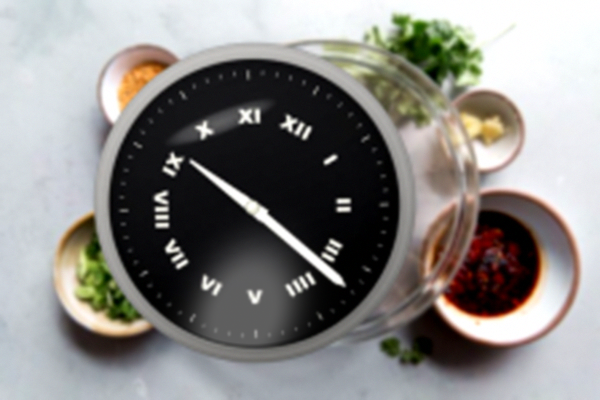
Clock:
9.17
